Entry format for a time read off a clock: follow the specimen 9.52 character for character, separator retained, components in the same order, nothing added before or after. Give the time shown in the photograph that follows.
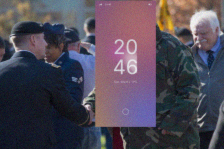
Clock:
20.46
